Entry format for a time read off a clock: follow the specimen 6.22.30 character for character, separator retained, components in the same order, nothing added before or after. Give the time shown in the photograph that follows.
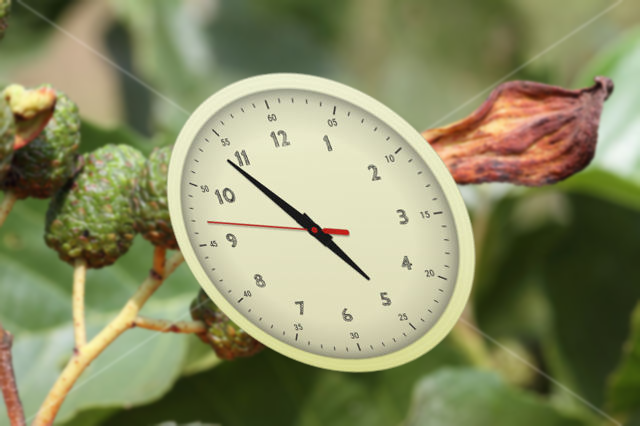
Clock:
4.53.47
